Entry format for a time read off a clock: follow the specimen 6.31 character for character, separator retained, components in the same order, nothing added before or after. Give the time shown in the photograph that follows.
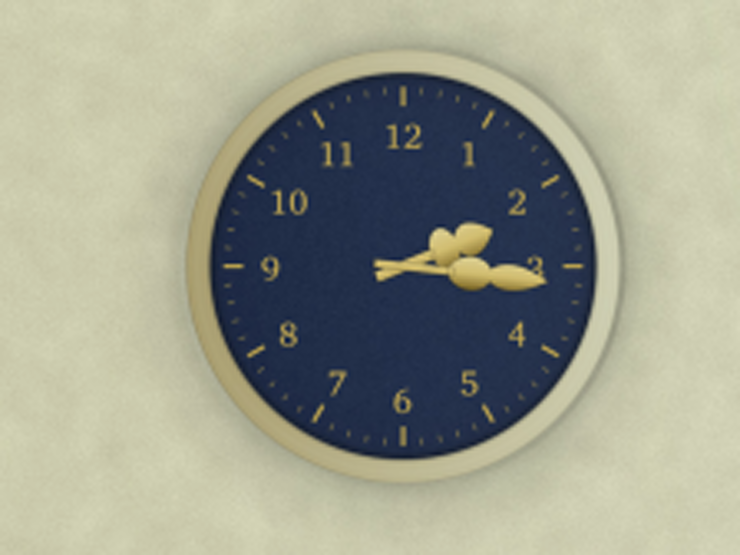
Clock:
2.16
